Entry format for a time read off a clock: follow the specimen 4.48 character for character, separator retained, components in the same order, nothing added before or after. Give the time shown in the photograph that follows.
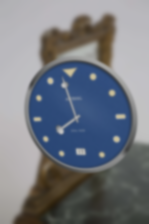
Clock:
7.58
